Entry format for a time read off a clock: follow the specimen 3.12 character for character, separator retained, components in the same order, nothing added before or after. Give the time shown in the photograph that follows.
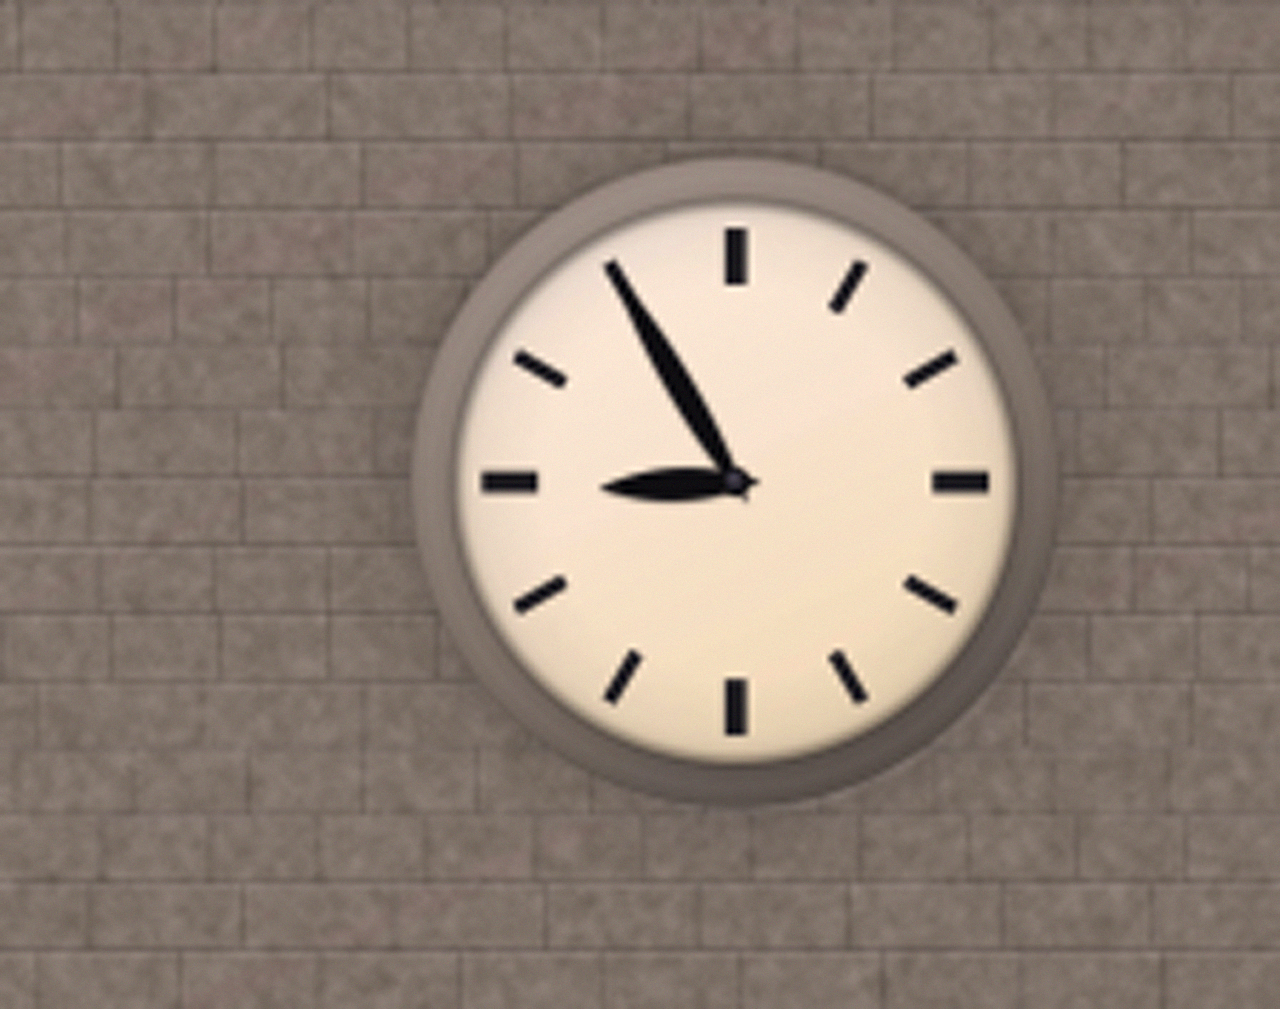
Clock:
8.55
